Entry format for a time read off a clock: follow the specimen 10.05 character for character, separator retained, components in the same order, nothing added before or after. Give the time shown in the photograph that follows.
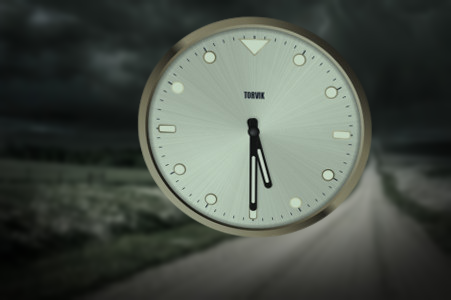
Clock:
5.30
